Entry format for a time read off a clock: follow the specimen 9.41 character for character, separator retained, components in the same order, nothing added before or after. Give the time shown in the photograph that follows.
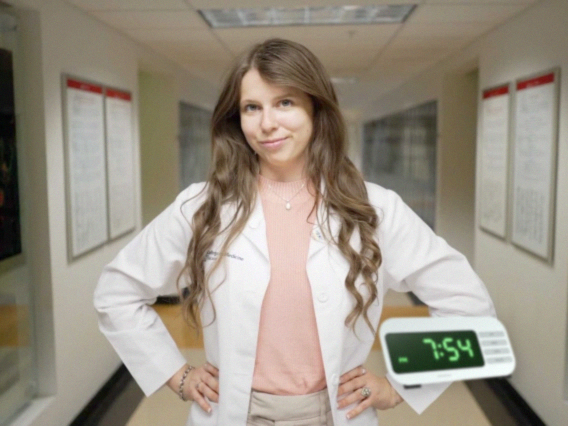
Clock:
7.54
